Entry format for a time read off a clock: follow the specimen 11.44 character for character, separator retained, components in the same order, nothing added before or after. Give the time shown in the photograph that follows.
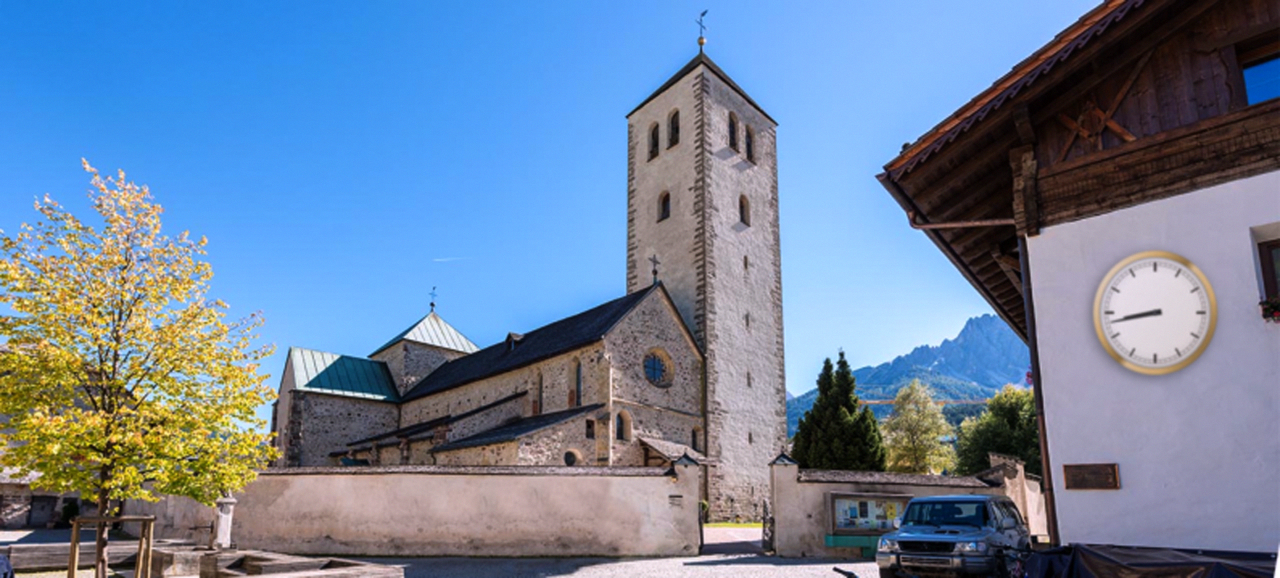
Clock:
8.43
